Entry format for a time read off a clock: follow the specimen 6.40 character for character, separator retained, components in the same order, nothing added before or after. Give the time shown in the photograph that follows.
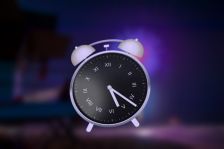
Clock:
5.22
